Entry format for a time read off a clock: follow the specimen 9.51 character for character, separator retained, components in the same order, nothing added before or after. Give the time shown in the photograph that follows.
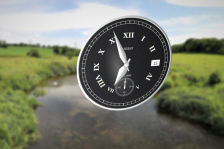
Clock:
6.56
